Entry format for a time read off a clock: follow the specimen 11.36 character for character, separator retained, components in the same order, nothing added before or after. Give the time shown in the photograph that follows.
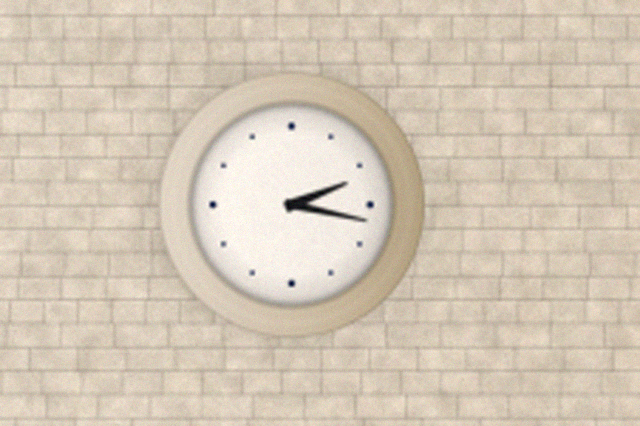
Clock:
2.17
